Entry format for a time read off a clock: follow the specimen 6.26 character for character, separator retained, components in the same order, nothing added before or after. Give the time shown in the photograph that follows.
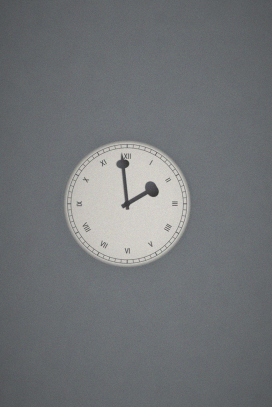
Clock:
1.59
